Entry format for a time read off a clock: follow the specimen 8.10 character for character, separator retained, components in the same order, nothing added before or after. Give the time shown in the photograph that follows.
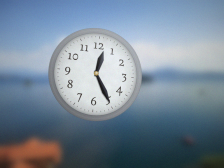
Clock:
12.25
